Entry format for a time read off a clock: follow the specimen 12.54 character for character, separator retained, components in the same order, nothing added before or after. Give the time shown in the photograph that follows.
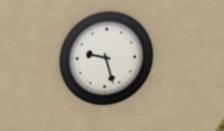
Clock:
9.27
